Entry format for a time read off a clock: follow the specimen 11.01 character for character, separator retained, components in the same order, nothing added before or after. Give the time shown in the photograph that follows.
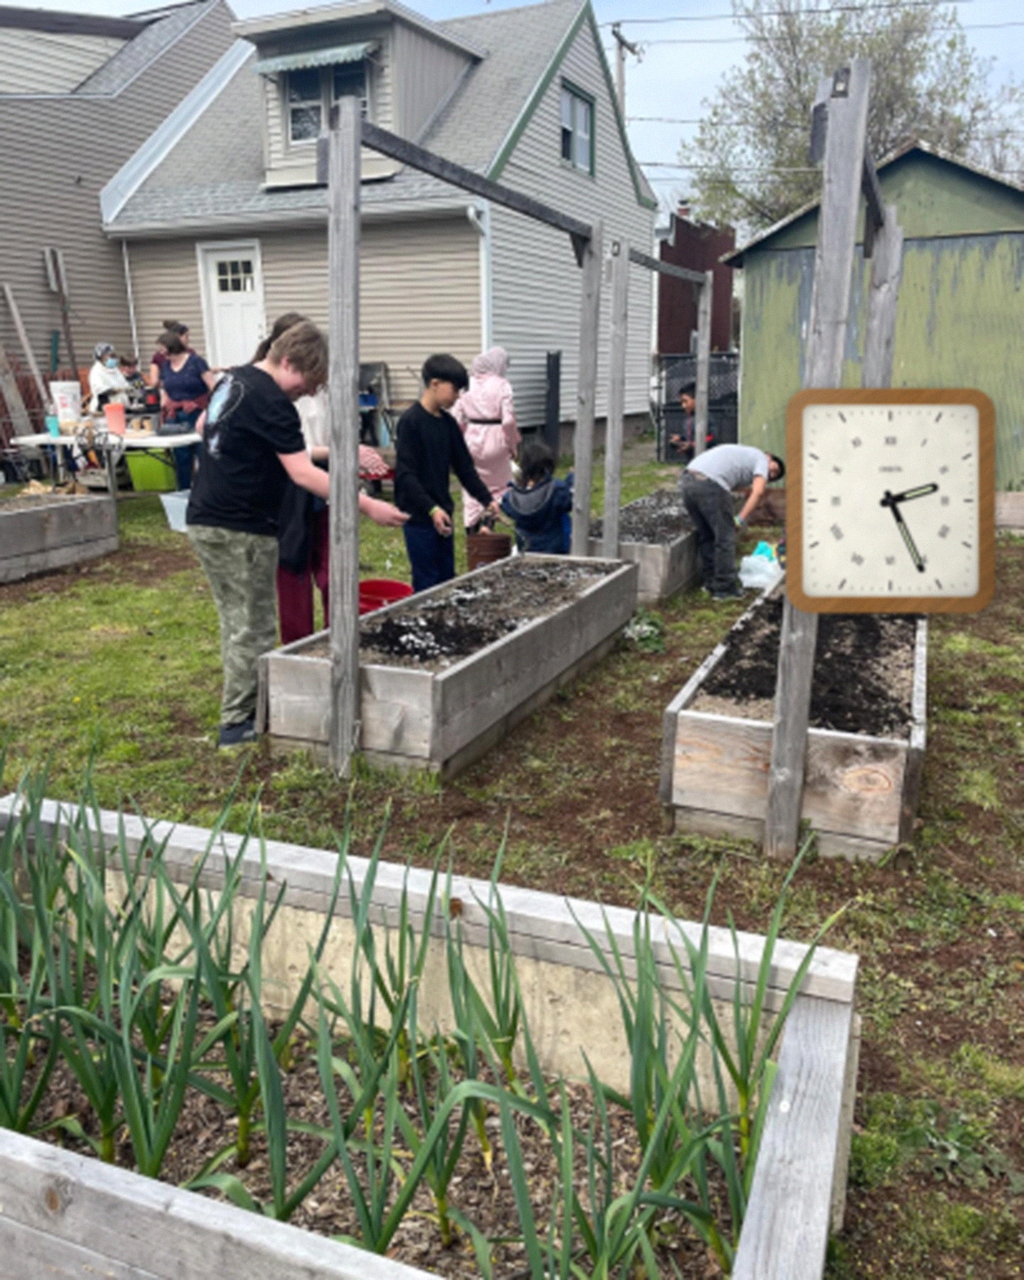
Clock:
2.26
